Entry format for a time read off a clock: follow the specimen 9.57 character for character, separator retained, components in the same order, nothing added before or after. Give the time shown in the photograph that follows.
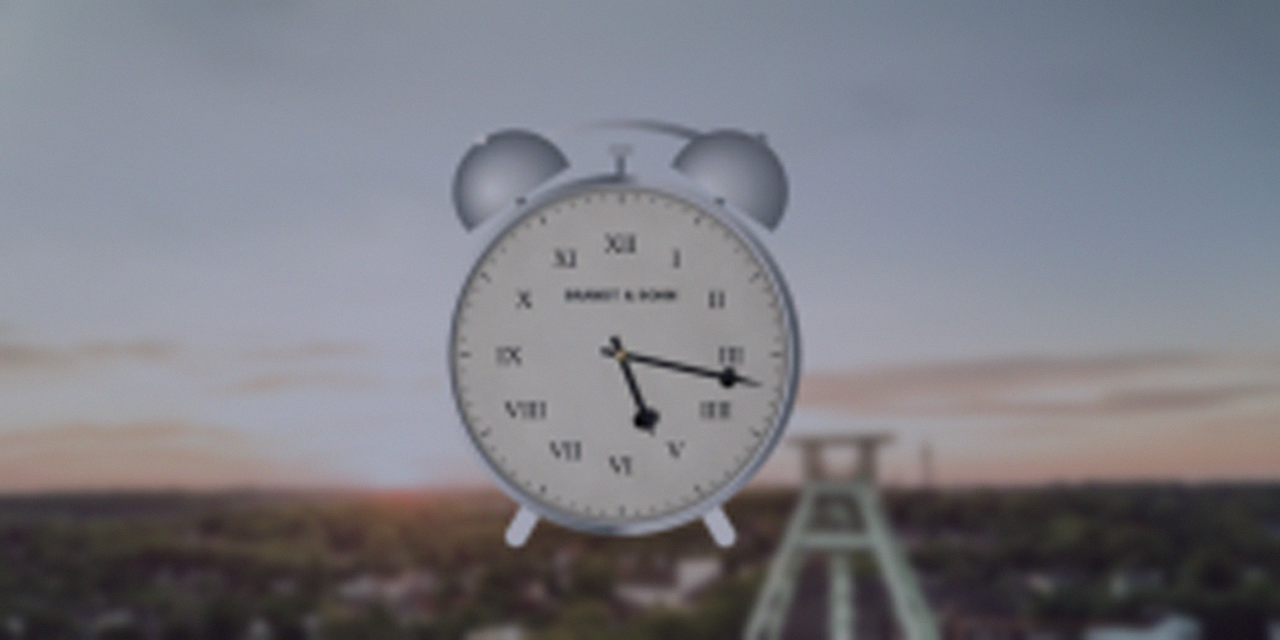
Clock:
5.17
